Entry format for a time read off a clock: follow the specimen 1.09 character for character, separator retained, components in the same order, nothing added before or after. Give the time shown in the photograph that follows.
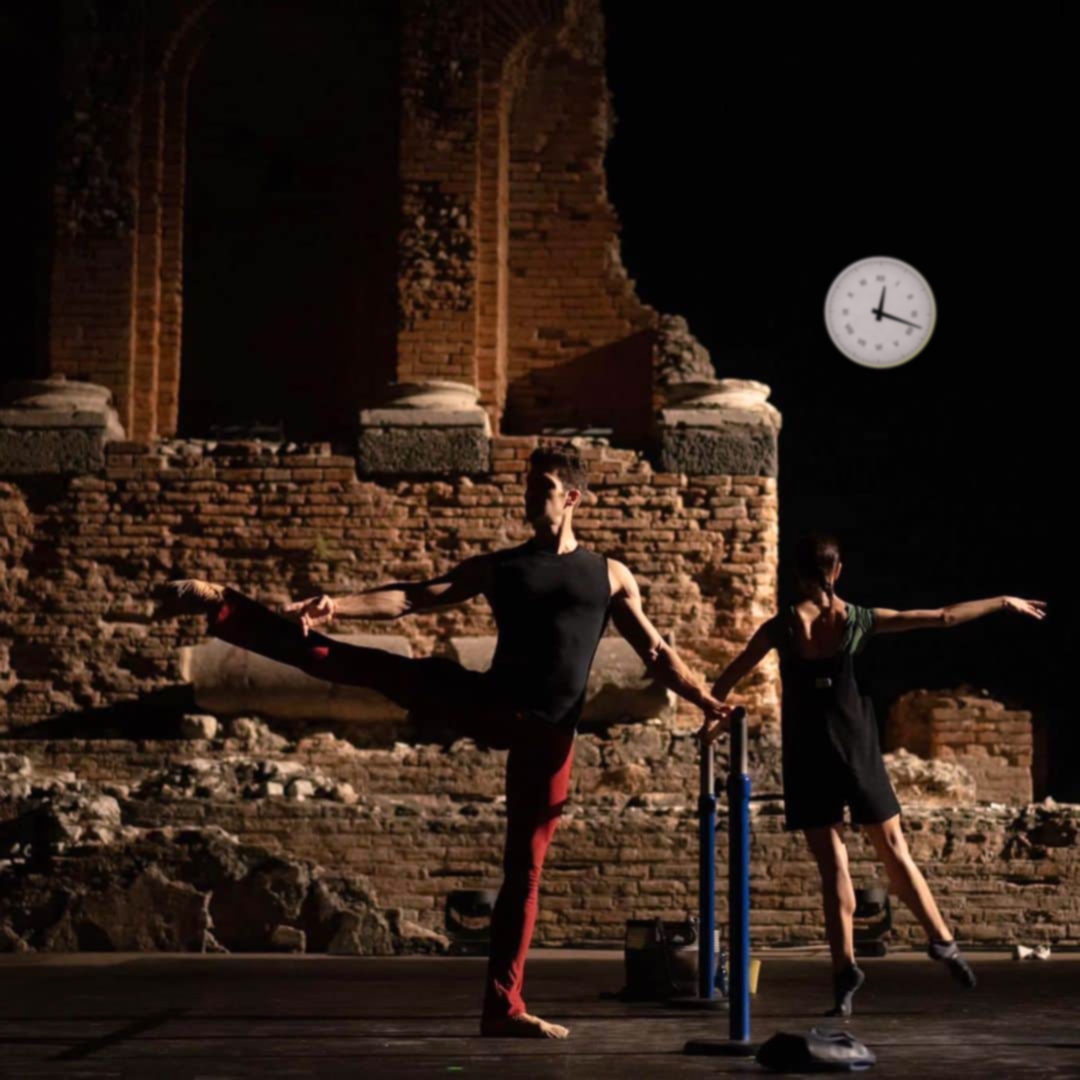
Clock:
12.18
